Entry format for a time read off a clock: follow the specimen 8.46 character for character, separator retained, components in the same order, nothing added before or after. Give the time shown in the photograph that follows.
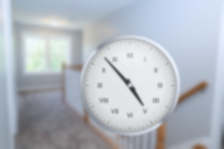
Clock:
4.53
